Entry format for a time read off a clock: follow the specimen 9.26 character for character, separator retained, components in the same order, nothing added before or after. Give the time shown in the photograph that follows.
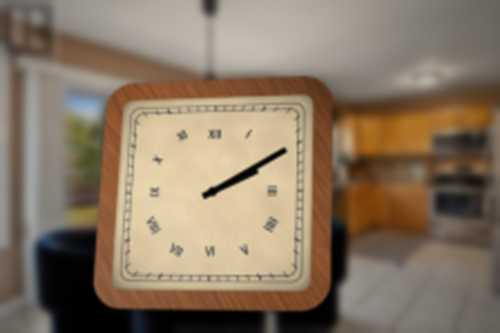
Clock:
2.10
